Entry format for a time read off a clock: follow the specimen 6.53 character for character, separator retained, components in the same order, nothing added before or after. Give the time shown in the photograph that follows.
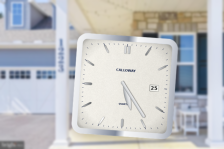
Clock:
5.24
